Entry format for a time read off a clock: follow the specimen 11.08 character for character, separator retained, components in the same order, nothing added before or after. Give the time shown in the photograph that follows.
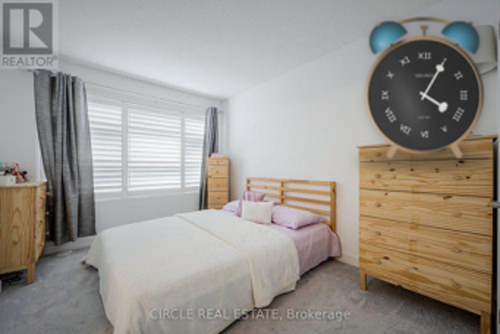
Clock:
4.05
